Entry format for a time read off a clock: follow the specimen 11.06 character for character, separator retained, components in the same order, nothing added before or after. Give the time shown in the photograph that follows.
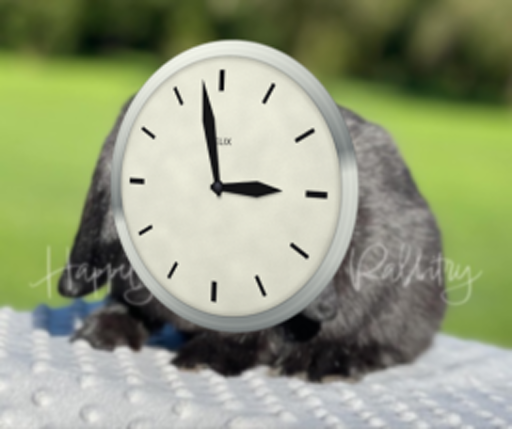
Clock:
2.58
